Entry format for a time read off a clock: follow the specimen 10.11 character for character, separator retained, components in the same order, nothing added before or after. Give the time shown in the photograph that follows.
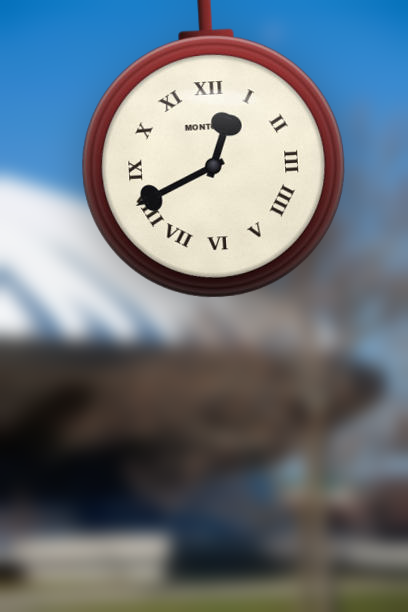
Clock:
12.41
